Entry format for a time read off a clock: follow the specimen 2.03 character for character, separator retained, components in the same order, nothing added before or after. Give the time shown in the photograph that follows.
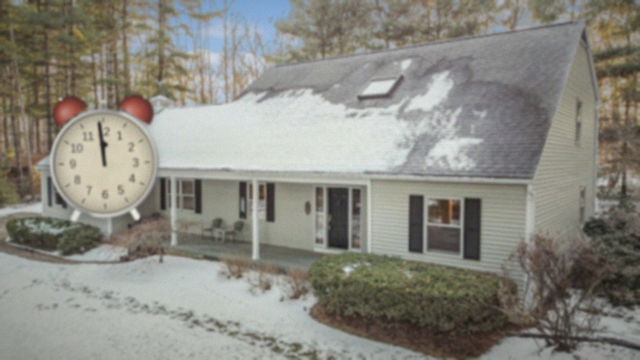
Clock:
11.59
